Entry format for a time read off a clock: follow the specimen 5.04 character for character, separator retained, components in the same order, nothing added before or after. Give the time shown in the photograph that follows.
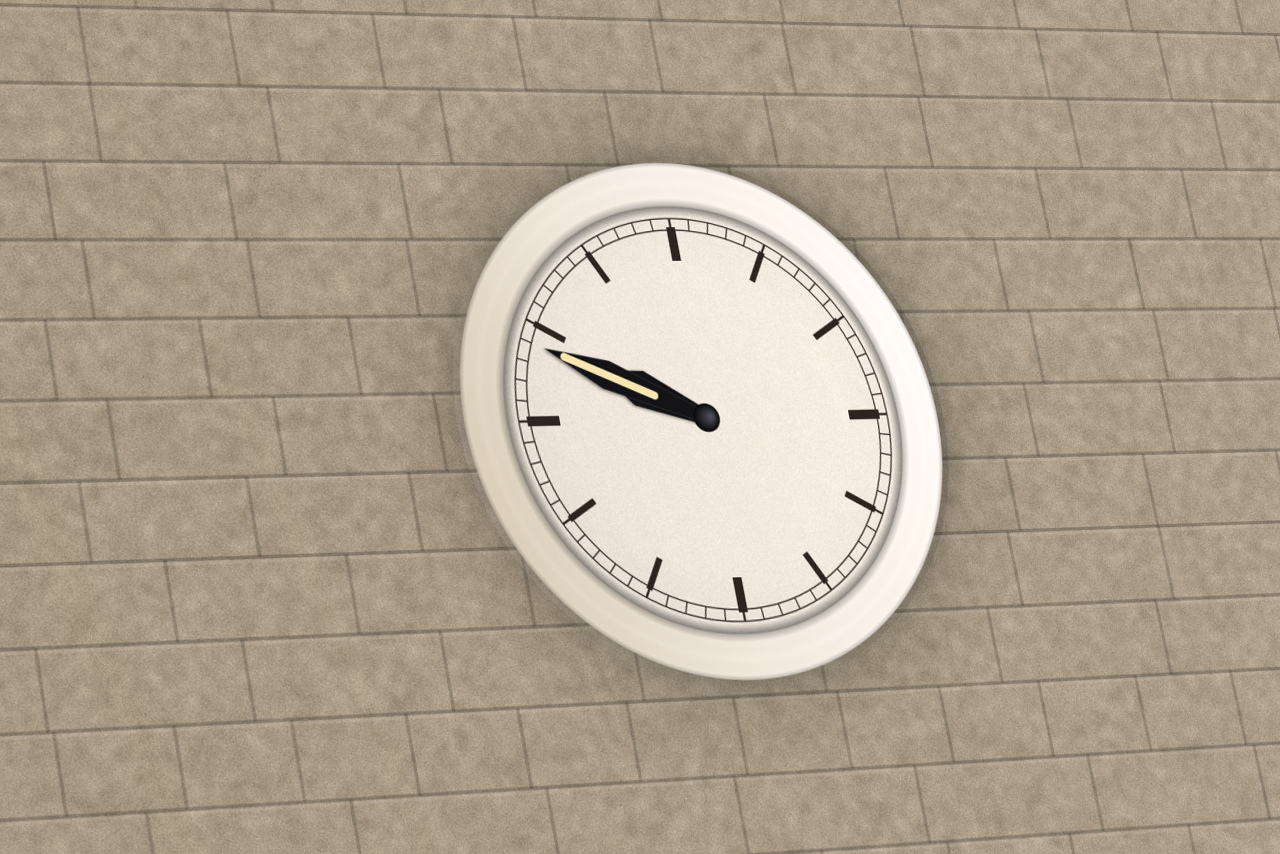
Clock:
9.49
